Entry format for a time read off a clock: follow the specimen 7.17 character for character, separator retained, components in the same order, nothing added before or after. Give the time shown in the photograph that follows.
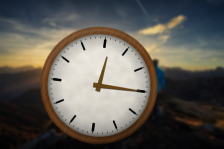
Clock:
12.15
